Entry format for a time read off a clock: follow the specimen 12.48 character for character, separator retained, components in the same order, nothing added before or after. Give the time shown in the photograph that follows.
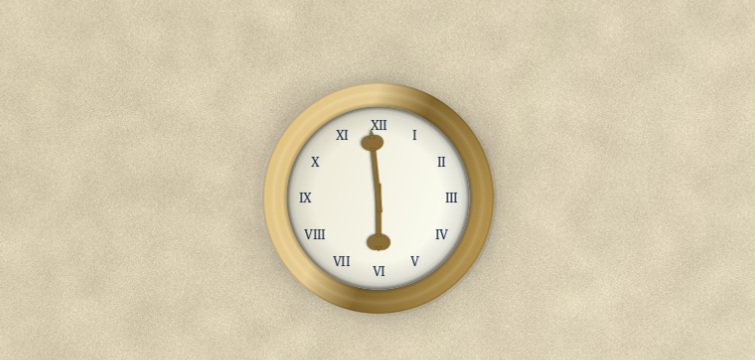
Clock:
5.59
